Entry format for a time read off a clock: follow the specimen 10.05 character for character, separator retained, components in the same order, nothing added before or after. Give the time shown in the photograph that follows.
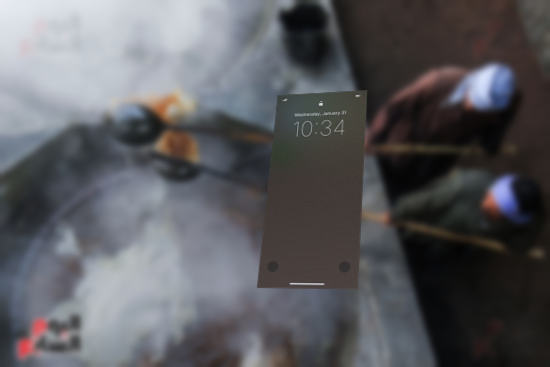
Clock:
10.34
